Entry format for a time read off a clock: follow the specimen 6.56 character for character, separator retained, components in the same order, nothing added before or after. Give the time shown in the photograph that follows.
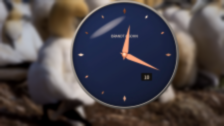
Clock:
12.19
